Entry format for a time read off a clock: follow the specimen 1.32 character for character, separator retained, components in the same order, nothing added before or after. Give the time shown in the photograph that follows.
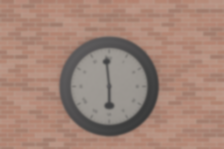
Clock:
5.59
